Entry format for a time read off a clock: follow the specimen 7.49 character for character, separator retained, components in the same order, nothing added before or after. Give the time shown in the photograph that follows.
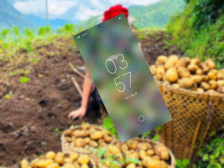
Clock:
3.57
